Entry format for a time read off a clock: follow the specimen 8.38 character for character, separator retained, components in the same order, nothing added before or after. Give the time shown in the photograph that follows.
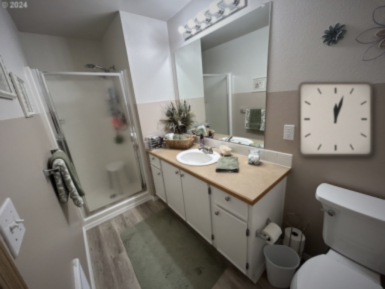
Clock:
12.03
